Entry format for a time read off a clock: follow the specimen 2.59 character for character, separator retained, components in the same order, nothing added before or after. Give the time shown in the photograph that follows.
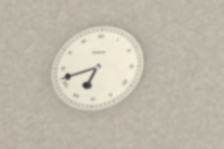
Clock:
6.42
